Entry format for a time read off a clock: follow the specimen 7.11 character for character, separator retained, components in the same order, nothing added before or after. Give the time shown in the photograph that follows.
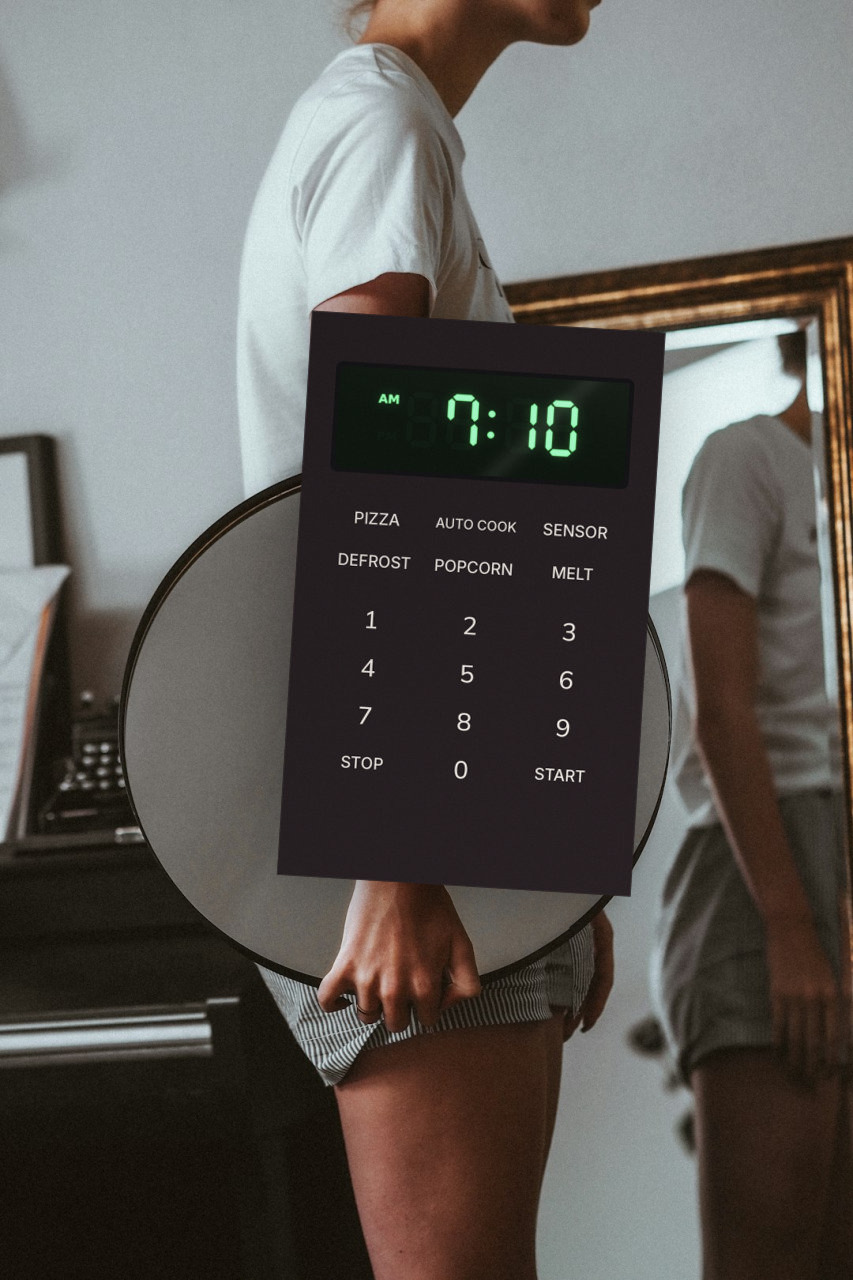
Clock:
7.10
